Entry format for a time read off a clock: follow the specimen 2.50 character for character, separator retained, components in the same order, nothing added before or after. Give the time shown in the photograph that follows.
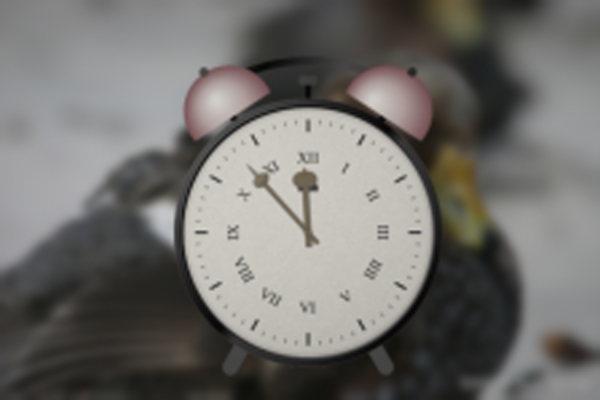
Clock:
11.53
